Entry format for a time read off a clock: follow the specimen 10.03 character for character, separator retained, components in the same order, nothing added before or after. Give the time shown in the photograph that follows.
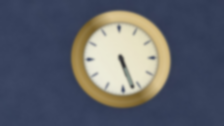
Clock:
5.27
